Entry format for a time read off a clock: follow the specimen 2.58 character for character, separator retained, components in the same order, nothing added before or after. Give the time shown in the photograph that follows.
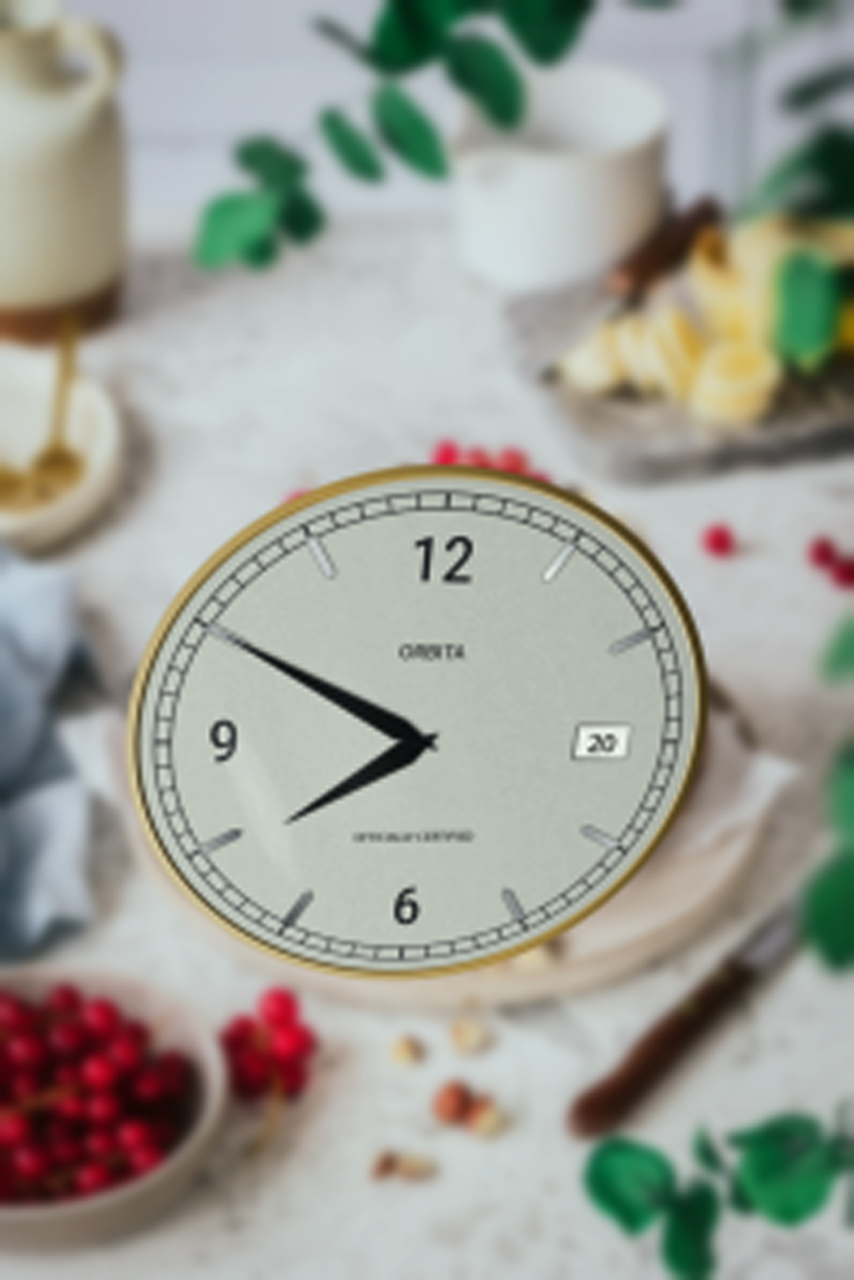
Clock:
7.50
